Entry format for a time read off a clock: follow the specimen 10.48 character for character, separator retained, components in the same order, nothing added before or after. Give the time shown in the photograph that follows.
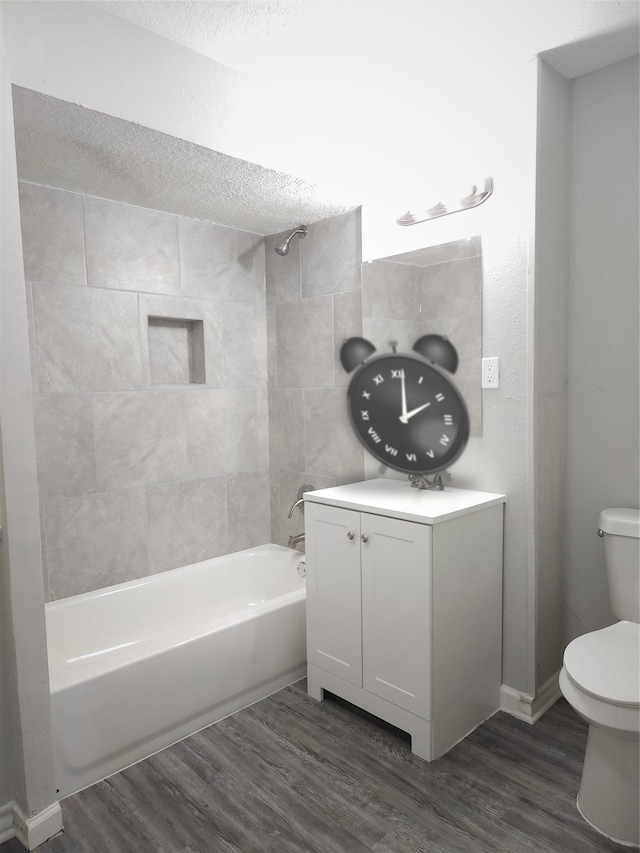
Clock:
2.01
